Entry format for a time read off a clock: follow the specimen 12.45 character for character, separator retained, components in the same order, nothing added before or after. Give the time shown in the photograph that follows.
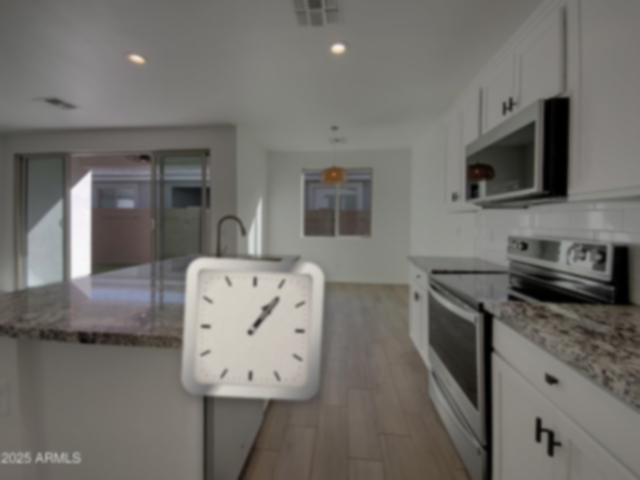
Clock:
1.06
